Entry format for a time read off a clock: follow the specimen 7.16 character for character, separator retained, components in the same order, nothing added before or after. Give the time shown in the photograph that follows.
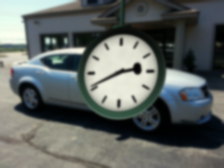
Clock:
2.41
